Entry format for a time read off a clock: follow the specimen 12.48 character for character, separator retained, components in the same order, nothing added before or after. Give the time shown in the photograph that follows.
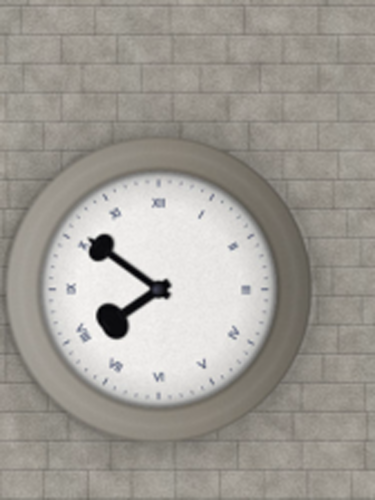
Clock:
7.51
